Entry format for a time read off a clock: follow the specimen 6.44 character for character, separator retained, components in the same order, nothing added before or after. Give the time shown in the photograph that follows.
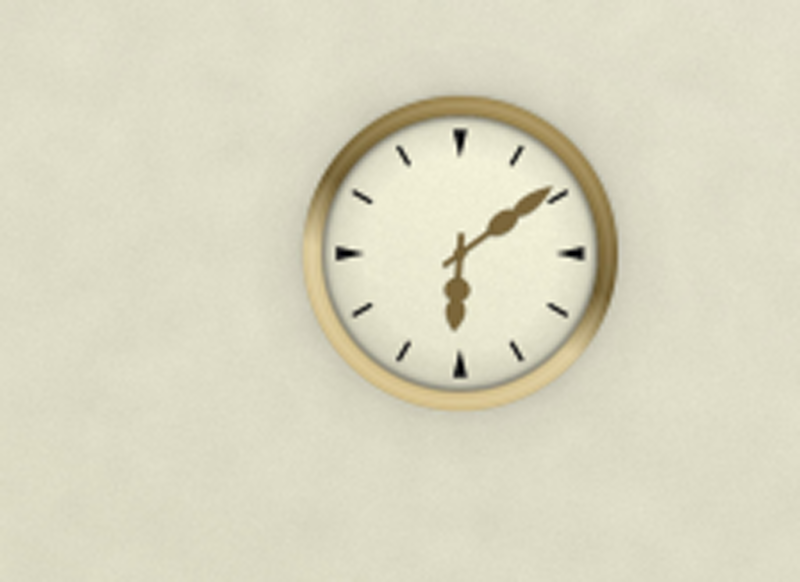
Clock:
6.09
